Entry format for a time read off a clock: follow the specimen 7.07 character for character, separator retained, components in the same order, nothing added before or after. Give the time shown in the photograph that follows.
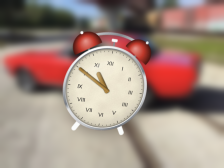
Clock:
10.50
